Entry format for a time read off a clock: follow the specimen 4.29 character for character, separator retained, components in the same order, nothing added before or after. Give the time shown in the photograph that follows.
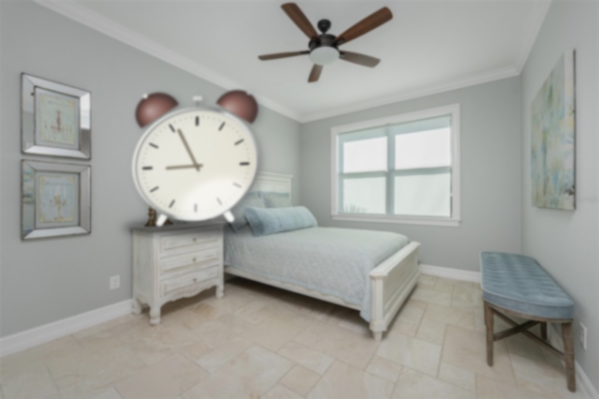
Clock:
8.56
